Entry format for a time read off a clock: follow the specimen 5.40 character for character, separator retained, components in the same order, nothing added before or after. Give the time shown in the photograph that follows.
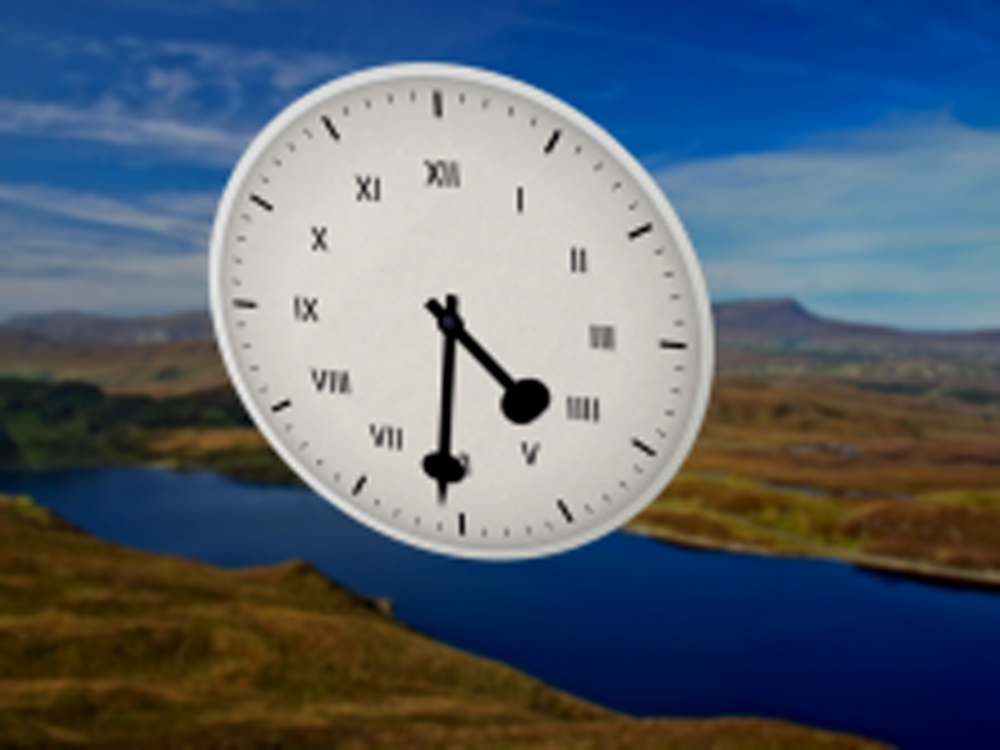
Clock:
4.31
